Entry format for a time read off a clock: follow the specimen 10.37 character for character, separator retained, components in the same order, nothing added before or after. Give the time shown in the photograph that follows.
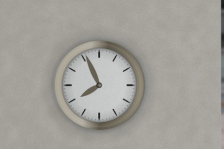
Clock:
7.56
